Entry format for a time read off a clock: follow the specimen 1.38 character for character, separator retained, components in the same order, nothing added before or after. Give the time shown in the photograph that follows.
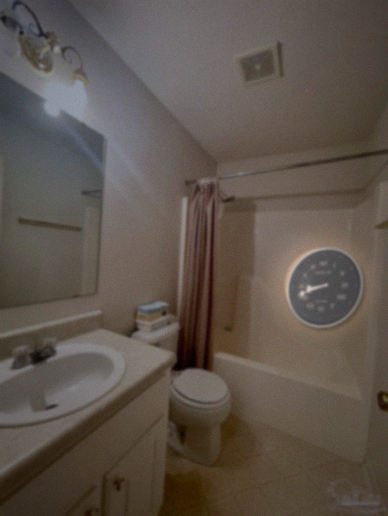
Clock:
8.42
